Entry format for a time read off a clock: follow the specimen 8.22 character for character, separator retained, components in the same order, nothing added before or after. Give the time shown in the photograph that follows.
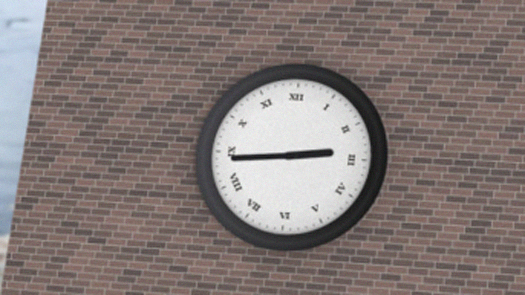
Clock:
2.44
